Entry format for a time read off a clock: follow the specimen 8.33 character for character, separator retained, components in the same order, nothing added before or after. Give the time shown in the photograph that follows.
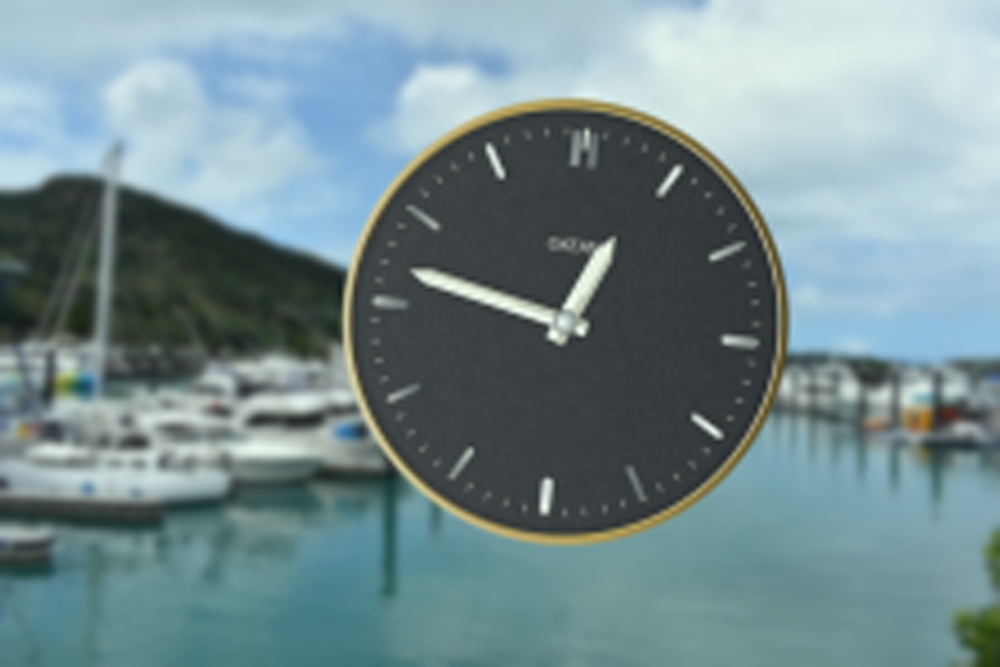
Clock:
12.47
